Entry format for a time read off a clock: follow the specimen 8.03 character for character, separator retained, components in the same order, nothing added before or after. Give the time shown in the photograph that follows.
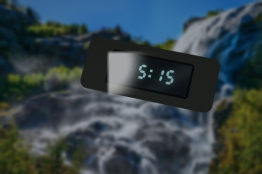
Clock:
5.15
